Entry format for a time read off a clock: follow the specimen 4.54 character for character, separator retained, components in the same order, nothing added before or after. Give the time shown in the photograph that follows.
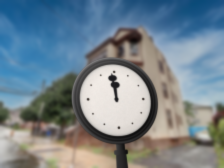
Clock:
11.59
